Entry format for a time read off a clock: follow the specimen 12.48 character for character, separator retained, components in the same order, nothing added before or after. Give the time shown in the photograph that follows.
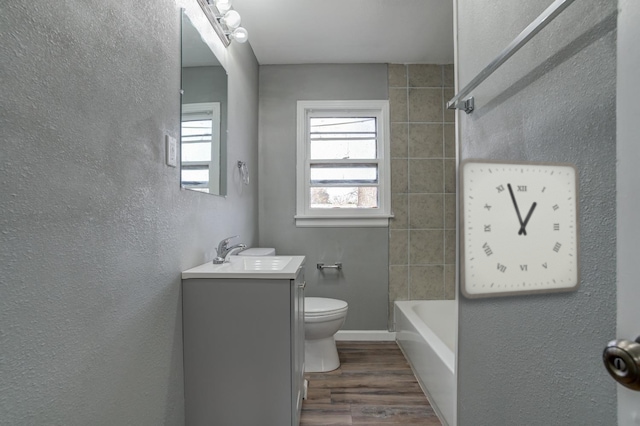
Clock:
12.57
